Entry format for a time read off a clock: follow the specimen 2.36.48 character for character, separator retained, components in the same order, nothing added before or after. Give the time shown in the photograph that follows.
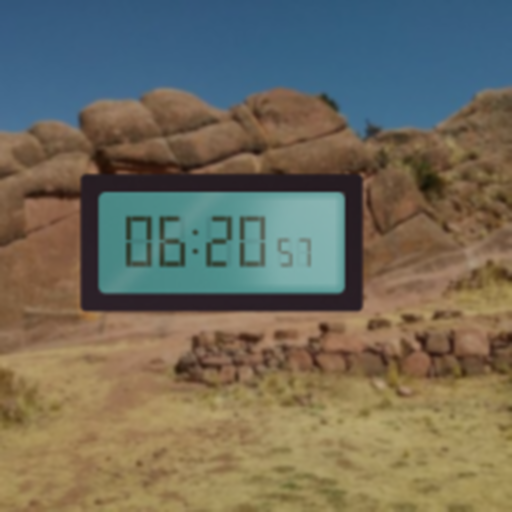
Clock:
6.20.57
